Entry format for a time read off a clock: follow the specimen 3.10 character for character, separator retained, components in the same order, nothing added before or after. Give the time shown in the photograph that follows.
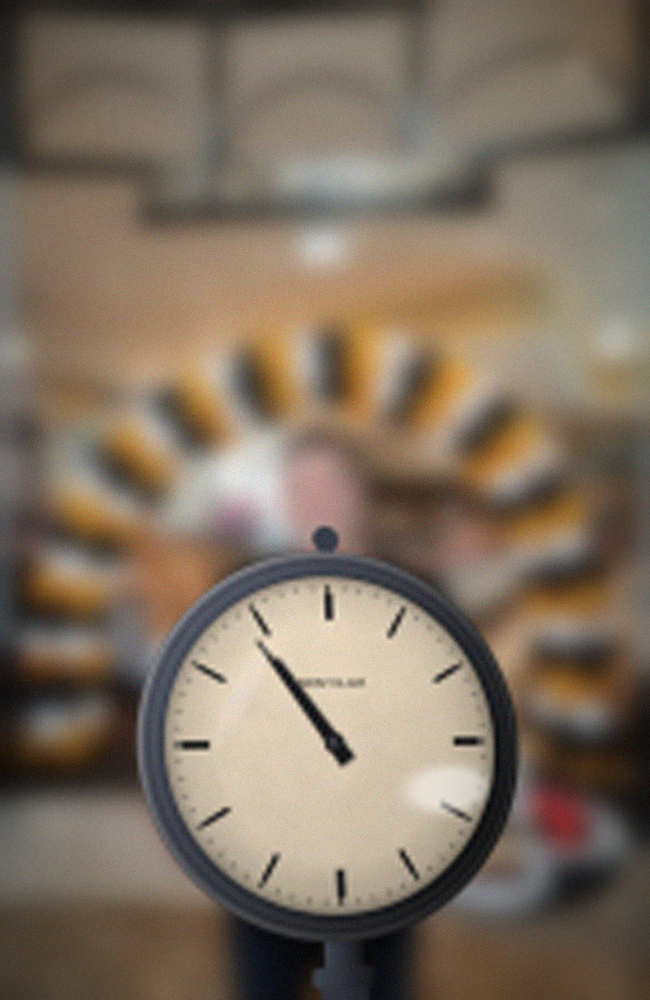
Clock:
10.54
